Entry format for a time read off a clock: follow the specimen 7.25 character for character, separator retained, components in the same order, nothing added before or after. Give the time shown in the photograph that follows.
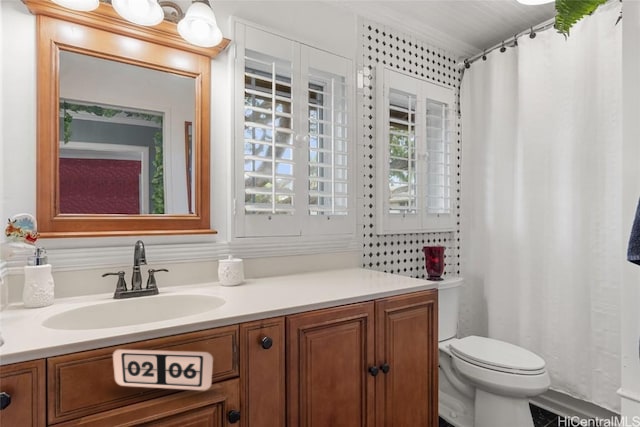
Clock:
2.06
